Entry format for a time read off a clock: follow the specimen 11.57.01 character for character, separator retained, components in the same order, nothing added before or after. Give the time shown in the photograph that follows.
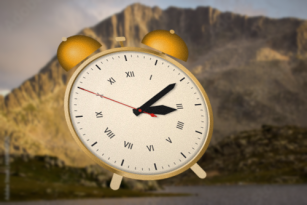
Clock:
3.09.50
